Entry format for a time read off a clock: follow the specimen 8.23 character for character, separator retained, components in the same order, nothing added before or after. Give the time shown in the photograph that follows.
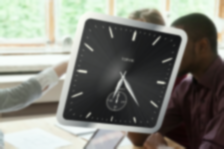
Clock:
6.23
